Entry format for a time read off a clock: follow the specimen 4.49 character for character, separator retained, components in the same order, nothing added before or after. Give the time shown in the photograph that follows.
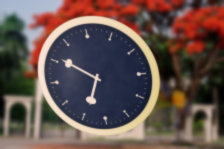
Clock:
6.51
